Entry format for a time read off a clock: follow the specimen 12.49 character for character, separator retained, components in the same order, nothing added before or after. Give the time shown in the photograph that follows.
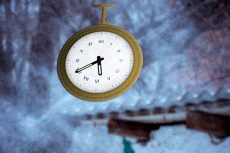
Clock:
5.40
